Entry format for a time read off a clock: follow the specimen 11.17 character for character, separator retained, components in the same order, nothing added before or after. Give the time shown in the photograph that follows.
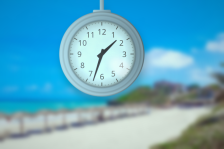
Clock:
1.33
